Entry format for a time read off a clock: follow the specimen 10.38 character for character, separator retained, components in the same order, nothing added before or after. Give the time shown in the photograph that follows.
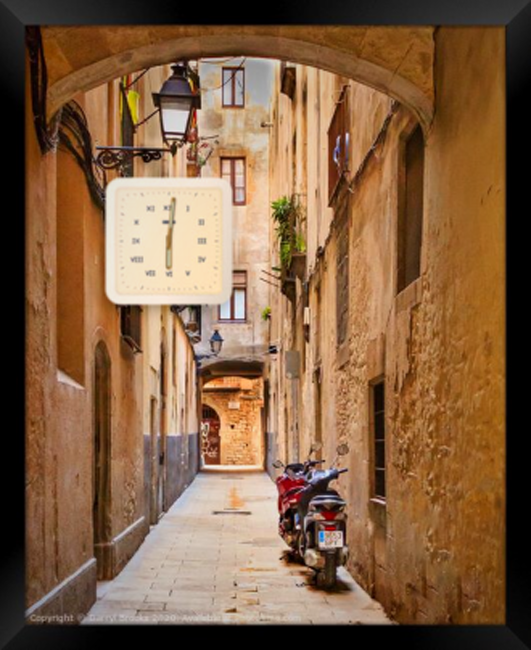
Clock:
6.01
